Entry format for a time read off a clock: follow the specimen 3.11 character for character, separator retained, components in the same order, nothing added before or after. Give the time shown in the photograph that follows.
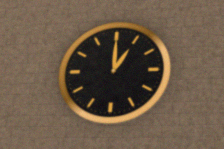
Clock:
1.00
